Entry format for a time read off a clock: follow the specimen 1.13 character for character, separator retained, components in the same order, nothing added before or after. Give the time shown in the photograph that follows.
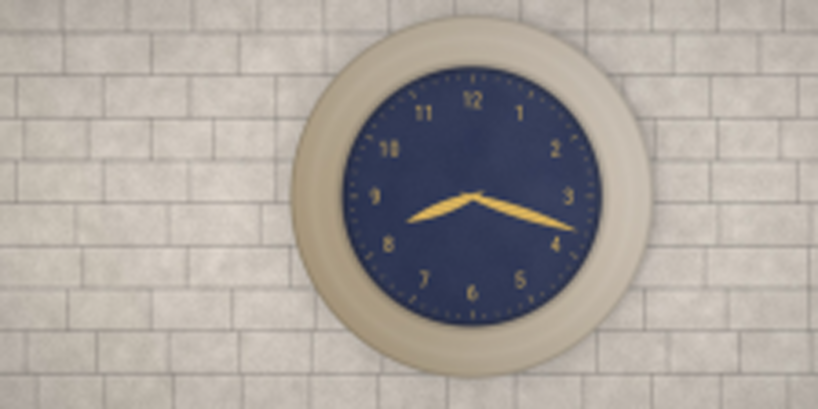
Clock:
8.18
